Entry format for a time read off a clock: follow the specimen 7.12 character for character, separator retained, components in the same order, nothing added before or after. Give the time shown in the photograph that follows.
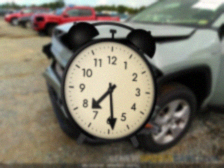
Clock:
7.29
